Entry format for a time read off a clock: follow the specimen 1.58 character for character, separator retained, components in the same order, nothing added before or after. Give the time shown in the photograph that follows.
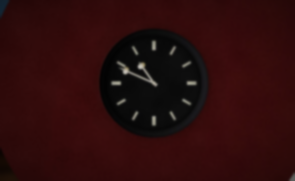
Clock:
10.49
